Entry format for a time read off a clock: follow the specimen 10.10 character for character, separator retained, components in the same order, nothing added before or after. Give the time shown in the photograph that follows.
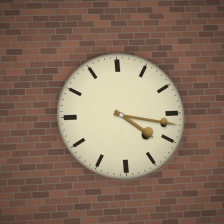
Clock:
4.17
